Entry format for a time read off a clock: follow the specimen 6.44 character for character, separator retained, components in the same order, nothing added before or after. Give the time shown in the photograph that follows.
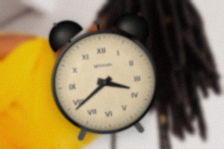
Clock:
3.39
